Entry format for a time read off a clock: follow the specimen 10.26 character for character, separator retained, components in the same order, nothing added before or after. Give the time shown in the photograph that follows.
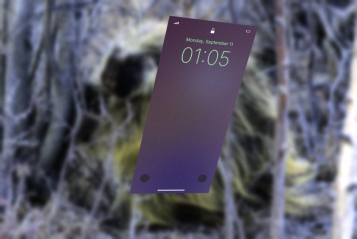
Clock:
1.05
